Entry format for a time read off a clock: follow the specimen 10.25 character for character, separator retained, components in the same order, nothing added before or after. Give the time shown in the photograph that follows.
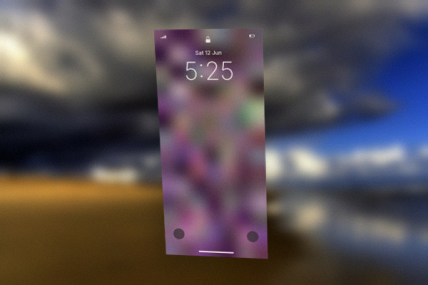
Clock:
5.25
